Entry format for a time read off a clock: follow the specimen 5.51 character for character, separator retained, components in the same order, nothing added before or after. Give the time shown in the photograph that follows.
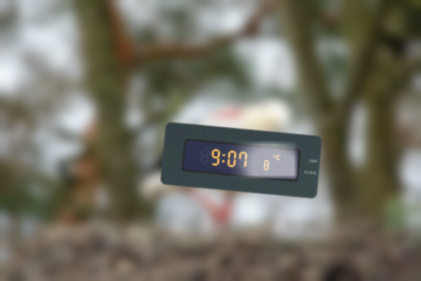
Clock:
9.07
